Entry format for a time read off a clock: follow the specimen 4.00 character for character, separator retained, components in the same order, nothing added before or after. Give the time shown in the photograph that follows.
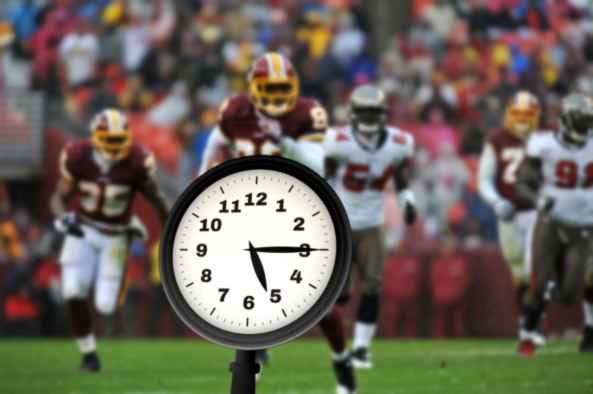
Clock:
5.15
